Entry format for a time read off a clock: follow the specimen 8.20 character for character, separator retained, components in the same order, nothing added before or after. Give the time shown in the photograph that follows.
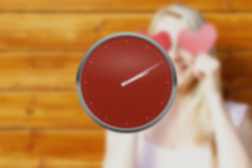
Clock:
2.10
